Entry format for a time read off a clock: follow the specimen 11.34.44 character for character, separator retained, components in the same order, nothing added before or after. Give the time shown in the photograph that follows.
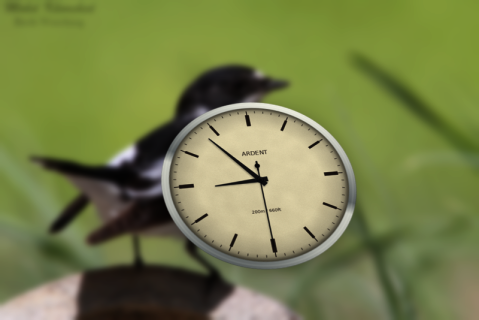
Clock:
8.53.30
